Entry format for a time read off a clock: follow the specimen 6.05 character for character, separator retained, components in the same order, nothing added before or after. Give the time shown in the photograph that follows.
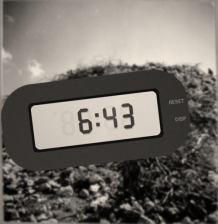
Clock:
6.43
